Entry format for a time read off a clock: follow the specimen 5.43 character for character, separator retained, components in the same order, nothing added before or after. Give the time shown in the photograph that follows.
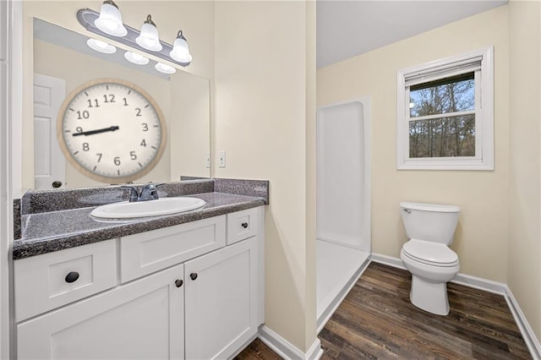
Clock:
8.44
